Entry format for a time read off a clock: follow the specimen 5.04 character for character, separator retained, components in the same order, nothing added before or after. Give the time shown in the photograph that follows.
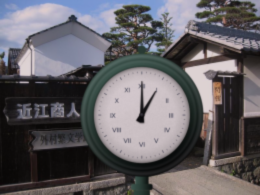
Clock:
1.00
